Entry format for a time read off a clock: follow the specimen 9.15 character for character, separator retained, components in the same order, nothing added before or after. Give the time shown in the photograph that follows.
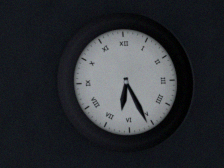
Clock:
6.26
